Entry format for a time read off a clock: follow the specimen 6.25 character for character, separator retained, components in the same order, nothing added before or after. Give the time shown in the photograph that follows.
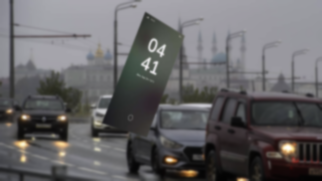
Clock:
4.41
